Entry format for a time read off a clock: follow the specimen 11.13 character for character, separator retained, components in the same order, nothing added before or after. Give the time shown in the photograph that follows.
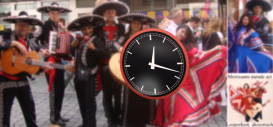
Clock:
12.18
